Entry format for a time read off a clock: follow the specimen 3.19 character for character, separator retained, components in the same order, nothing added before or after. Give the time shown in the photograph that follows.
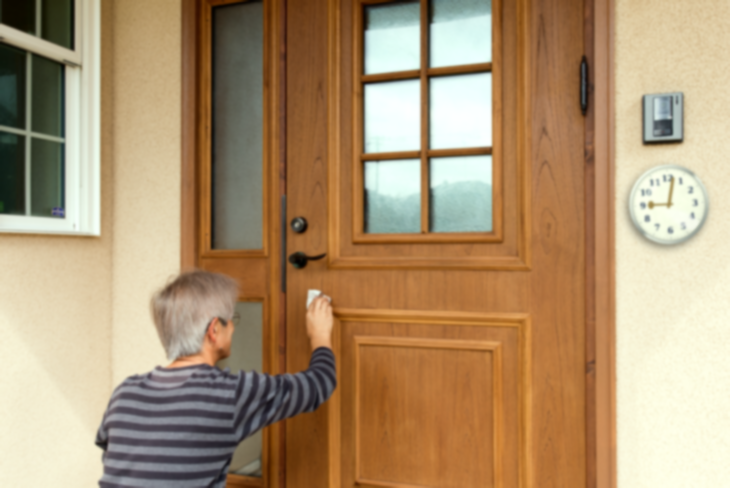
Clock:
9.02
